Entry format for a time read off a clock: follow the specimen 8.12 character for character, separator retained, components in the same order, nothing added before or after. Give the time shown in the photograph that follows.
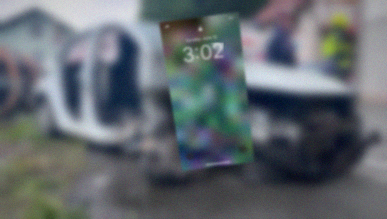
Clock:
3.02
